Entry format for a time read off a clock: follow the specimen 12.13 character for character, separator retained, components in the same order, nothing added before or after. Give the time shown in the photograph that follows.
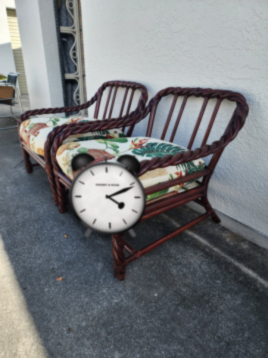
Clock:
4.11
